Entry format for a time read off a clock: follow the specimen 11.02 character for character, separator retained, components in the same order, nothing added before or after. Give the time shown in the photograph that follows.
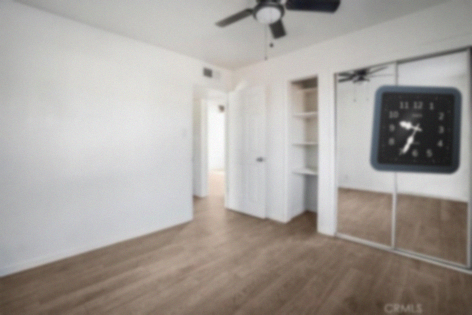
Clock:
9.34
